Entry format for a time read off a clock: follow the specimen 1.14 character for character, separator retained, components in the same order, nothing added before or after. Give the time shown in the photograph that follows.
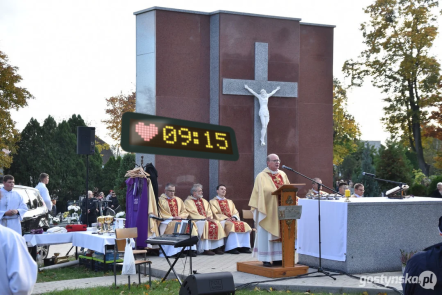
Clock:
9.15
